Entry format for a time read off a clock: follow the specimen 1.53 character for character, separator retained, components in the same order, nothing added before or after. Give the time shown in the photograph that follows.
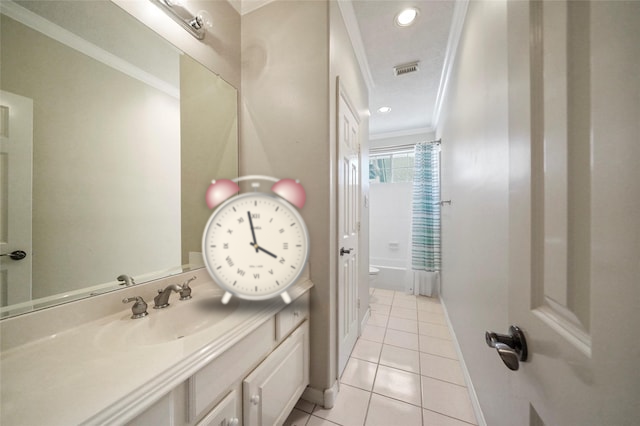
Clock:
3.58
